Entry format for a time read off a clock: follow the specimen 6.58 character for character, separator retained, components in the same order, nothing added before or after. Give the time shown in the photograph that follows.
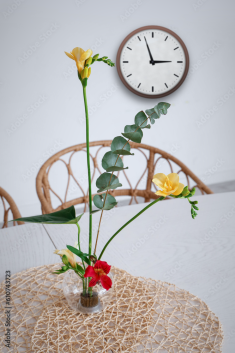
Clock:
2.57
